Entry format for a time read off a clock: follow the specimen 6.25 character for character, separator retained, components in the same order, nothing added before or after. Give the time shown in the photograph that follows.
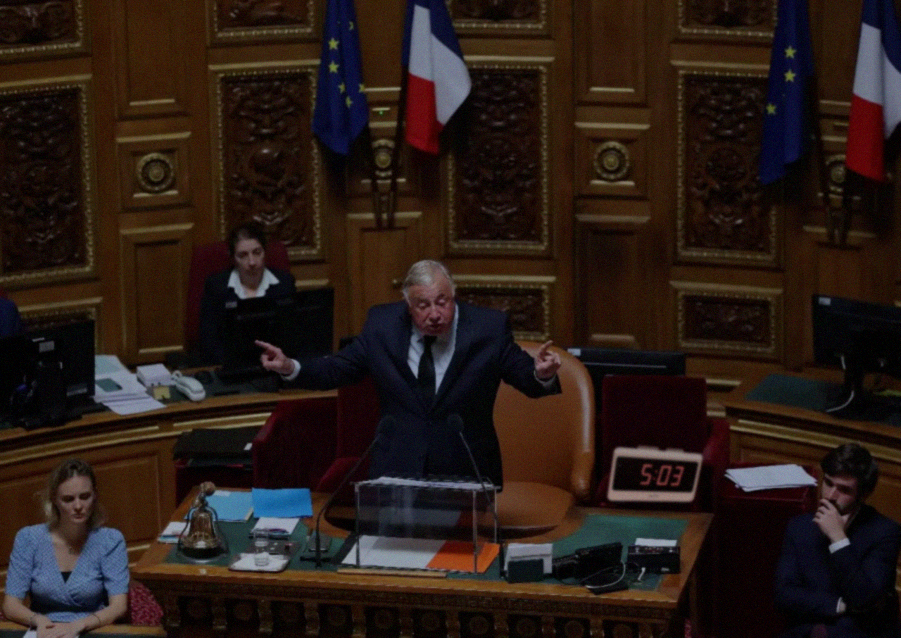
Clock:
5.03
